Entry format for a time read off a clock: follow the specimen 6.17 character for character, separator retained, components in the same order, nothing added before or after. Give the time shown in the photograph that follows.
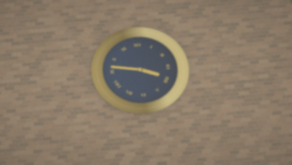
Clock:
3.47
